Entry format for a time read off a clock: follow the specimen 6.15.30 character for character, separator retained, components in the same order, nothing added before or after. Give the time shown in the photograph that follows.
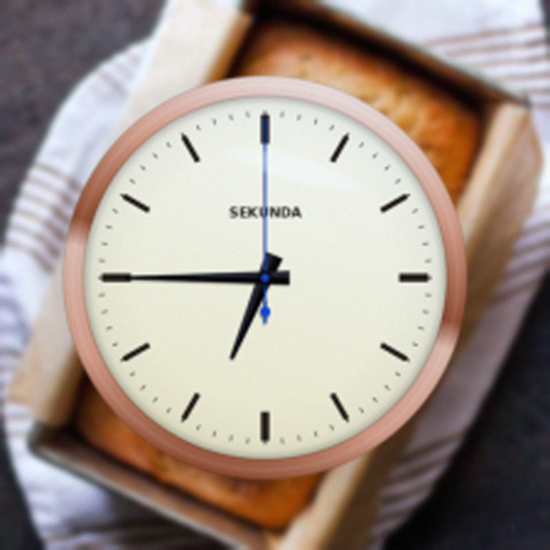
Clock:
6.45.00
